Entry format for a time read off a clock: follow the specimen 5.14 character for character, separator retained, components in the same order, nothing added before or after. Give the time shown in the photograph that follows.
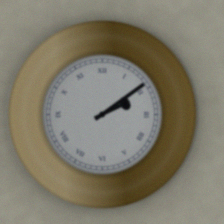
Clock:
2.09
